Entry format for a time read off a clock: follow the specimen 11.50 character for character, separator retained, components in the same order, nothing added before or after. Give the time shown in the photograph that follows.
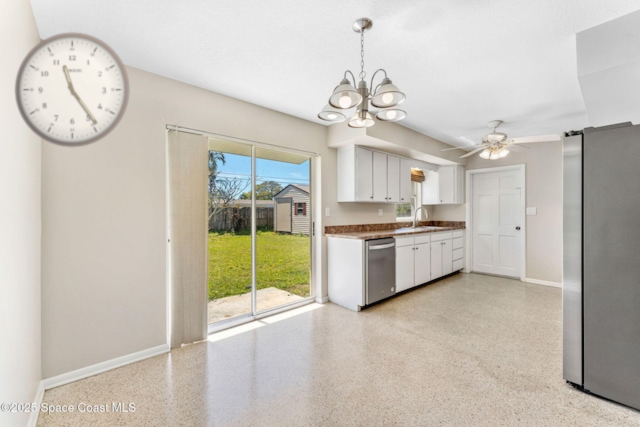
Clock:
11.24
